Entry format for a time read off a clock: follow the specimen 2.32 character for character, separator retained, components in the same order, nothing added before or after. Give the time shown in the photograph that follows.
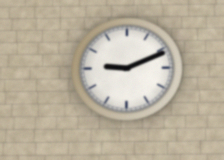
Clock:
9.11
